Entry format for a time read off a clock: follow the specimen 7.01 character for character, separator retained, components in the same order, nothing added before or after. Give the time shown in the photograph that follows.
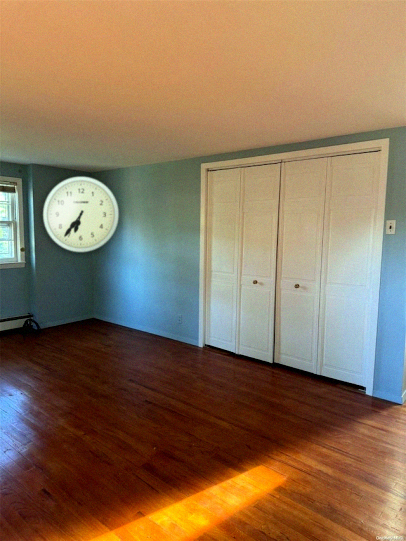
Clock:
6.36
